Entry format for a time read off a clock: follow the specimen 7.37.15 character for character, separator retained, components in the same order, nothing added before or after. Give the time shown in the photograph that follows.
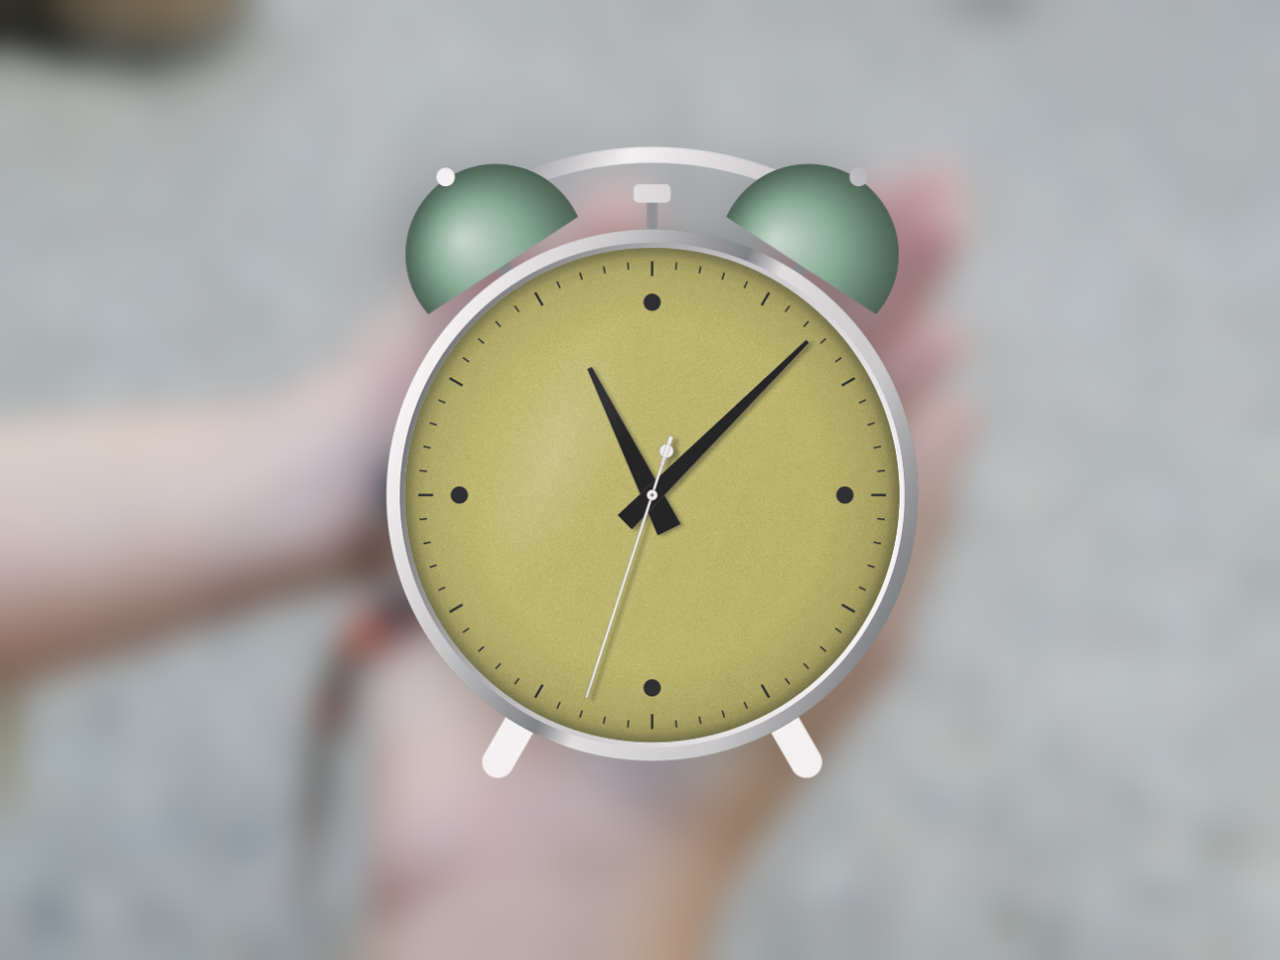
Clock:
11.07.33
